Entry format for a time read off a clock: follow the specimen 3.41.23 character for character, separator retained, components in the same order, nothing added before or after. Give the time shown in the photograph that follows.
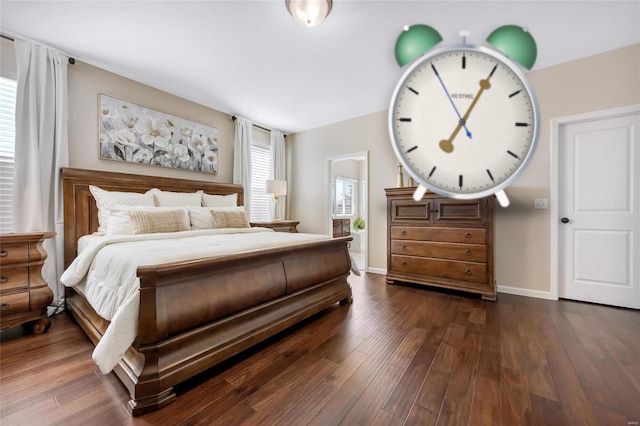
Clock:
7.04.55
